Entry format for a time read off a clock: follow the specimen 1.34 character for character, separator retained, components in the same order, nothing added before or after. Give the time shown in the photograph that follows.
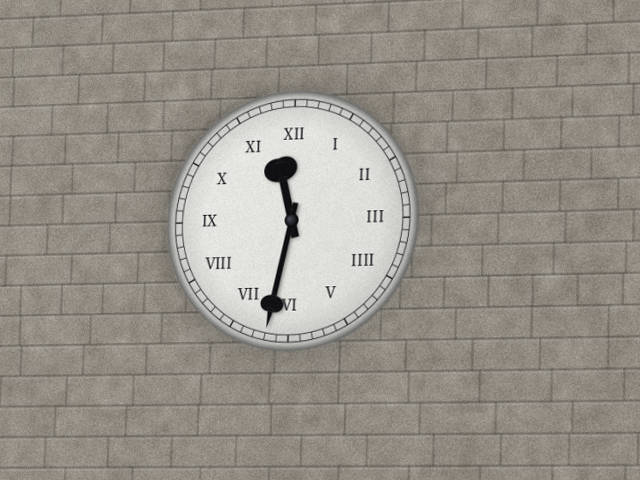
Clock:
11.32
